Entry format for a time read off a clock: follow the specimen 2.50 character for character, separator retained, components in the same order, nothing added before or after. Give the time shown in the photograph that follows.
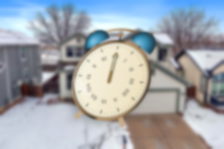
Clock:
12.00
